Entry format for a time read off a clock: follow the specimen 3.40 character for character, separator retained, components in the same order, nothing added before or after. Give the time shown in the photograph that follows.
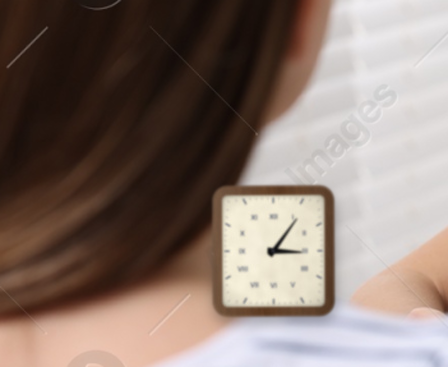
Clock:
3.06
